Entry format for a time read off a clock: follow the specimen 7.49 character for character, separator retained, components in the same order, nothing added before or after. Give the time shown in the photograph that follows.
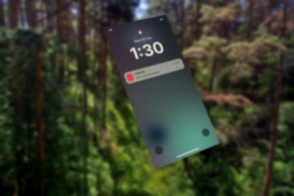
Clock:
1.30
